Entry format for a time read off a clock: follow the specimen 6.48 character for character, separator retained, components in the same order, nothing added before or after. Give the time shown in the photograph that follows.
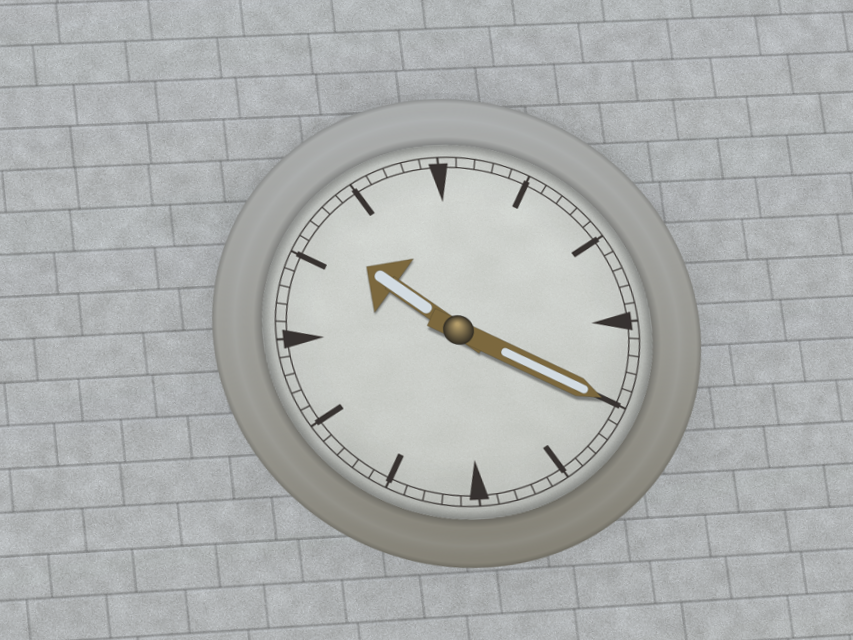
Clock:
10.20
